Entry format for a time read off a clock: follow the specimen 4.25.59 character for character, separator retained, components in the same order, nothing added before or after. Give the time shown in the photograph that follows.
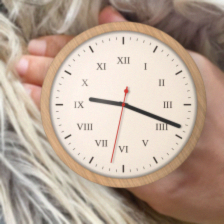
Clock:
9.18.32
